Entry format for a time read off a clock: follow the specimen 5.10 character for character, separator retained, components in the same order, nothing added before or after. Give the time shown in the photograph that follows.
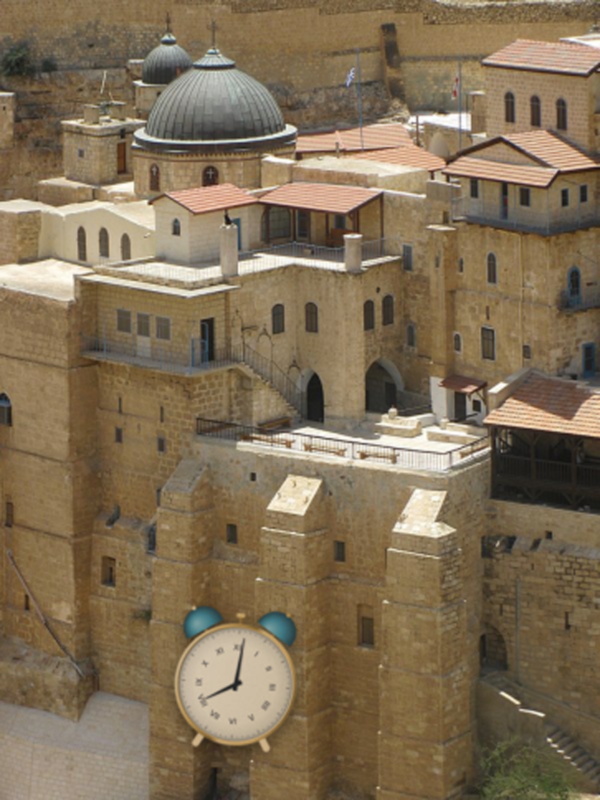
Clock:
8.01
